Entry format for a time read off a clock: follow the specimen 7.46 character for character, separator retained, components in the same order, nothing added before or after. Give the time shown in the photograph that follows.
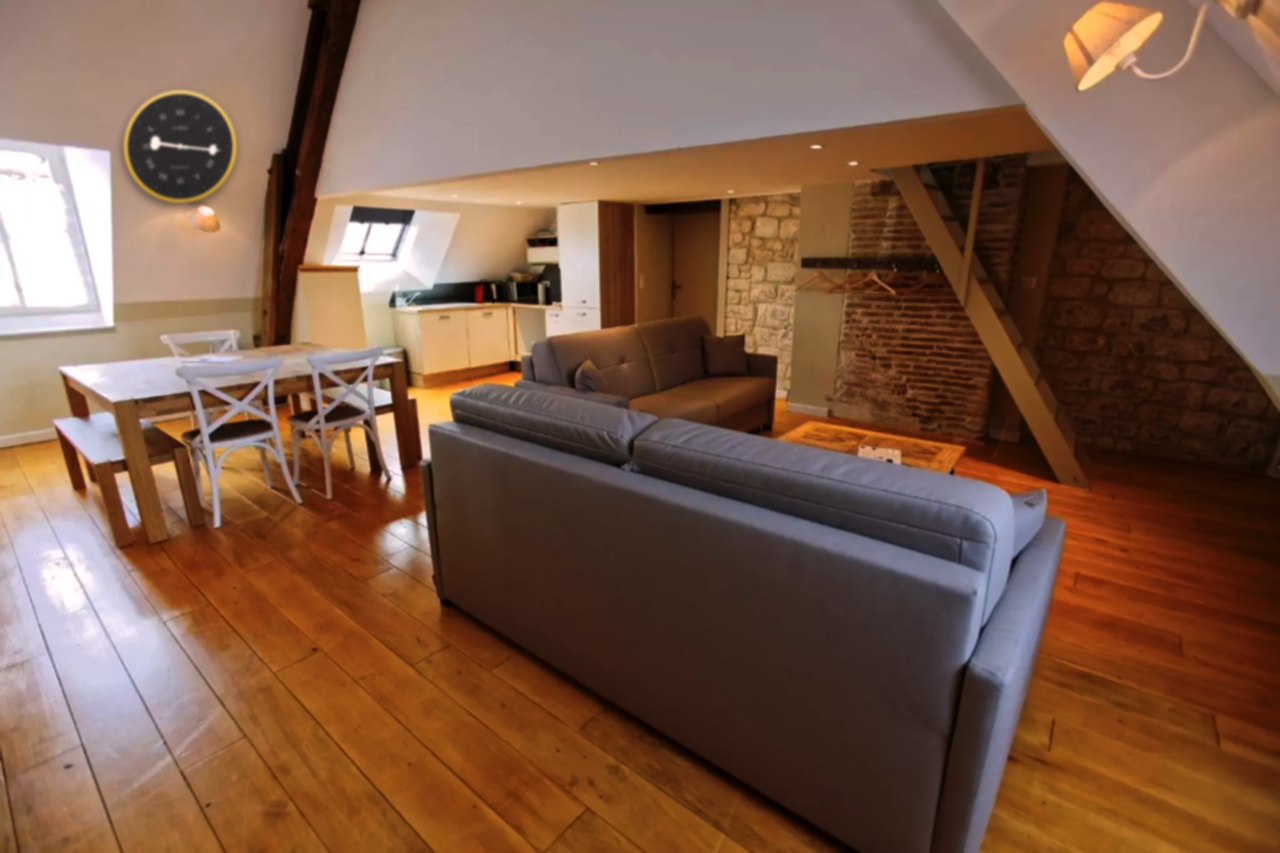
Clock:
9.16
